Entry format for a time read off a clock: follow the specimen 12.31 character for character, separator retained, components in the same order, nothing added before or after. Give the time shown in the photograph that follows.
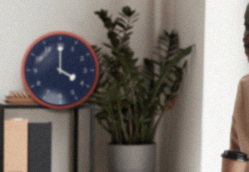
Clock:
4.00
